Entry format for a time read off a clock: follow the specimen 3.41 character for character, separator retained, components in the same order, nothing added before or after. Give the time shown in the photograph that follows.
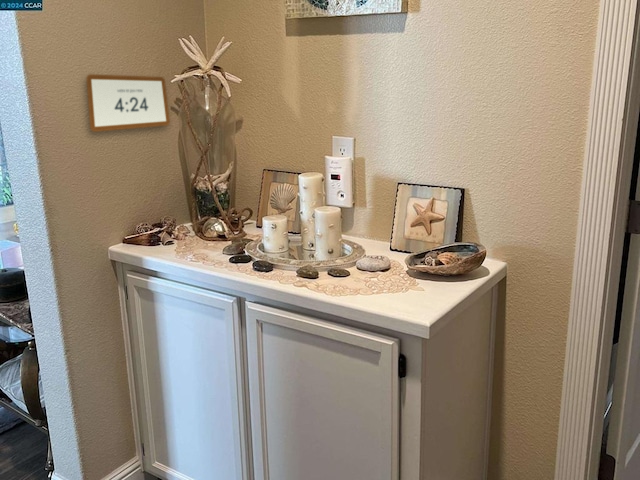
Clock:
4.24
